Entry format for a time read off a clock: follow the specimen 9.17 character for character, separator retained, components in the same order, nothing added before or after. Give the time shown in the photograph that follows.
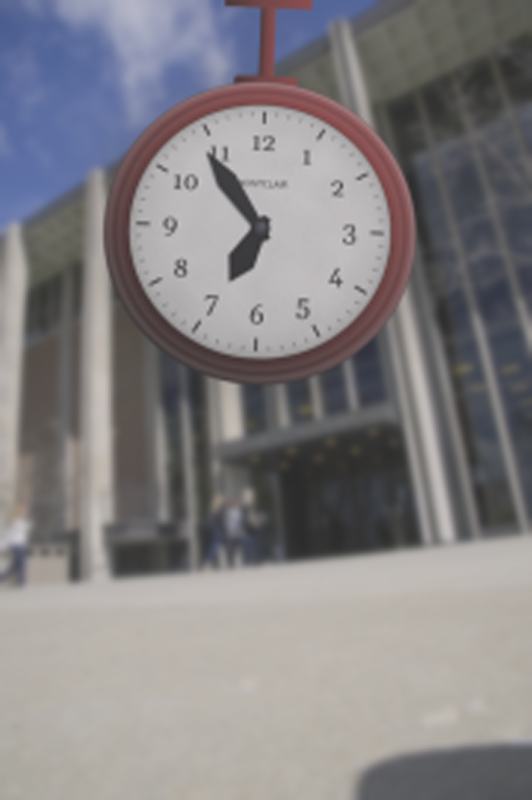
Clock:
6.54
